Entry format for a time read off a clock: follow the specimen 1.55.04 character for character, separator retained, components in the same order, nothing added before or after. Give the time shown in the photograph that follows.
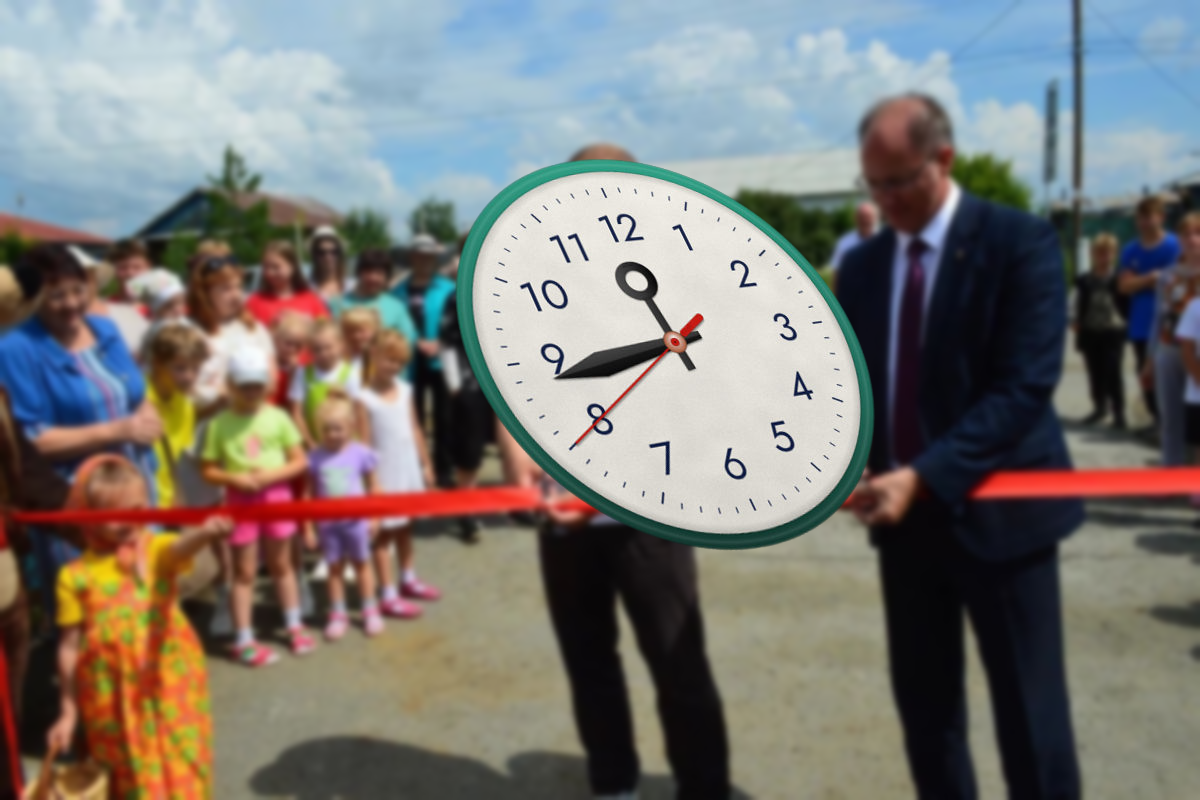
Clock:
11.43.40
